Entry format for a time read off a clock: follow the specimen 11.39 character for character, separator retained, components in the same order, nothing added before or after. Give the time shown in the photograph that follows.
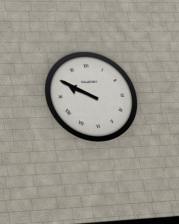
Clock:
9.50
